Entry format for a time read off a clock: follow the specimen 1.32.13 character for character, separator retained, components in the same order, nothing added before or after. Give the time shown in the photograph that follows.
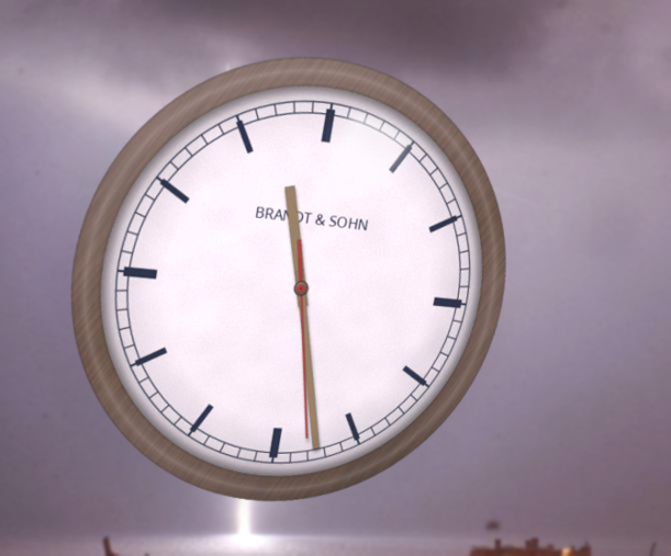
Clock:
11.27.28
